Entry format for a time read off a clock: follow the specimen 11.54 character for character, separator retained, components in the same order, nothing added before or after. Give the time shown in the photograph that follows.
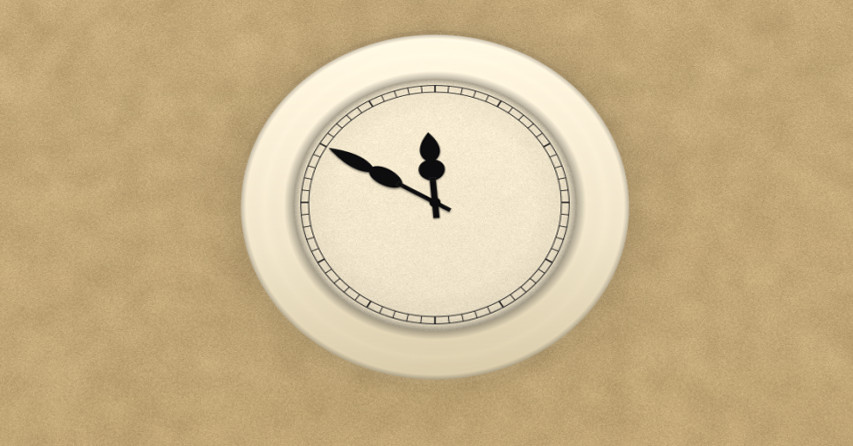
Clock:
11.50
